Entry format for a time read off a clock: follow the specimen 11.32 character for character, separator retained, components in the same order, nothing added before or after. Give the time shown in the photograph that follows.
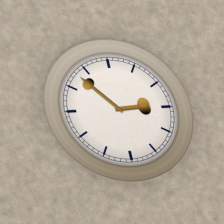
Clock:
2.53
